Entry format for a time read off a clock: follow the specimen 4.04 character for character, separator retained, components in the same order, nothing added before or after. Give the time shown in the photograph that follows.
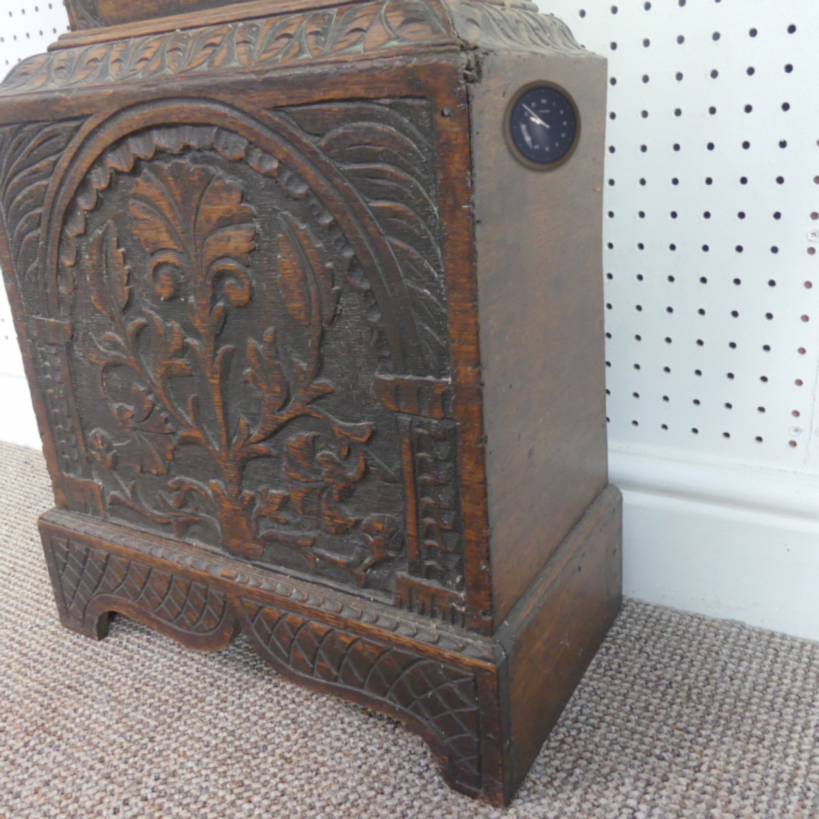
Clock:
9.52
